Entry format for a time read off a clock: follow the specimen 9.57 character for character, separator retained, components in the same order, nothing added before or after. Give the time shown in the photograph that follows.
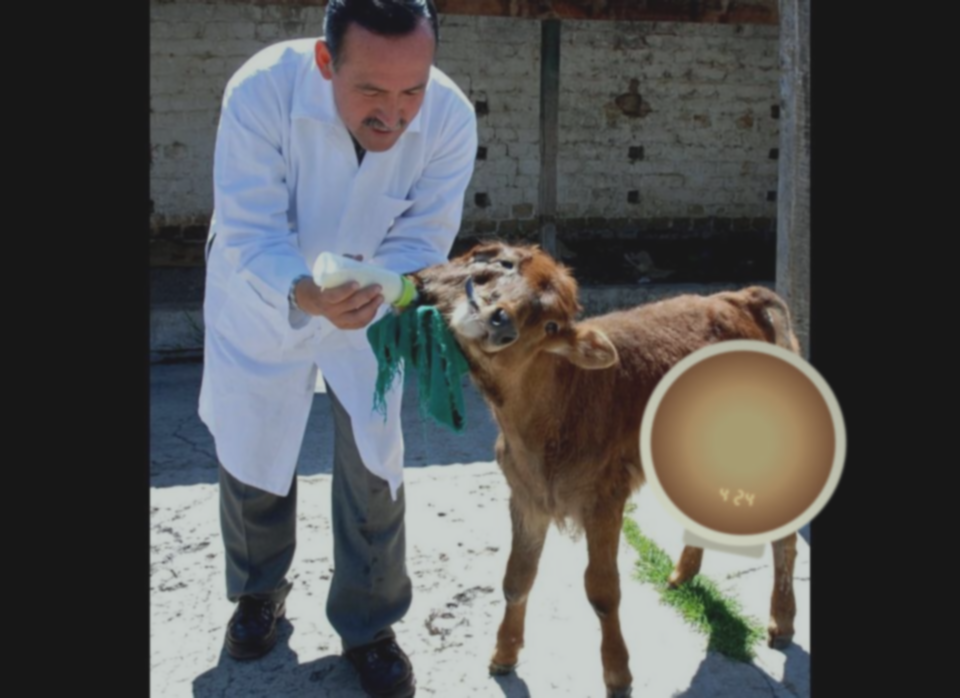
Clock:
4.24
